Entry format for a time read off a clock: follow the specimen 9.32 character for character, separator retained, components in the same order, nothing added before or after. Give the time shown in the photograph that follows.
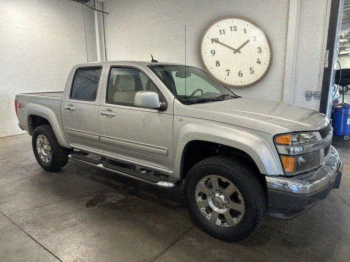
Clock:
1.50
